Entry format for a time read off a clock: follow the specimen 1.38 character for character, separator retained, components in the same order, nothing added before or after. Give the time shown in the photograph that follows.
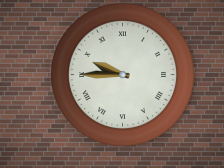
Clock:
9.45
